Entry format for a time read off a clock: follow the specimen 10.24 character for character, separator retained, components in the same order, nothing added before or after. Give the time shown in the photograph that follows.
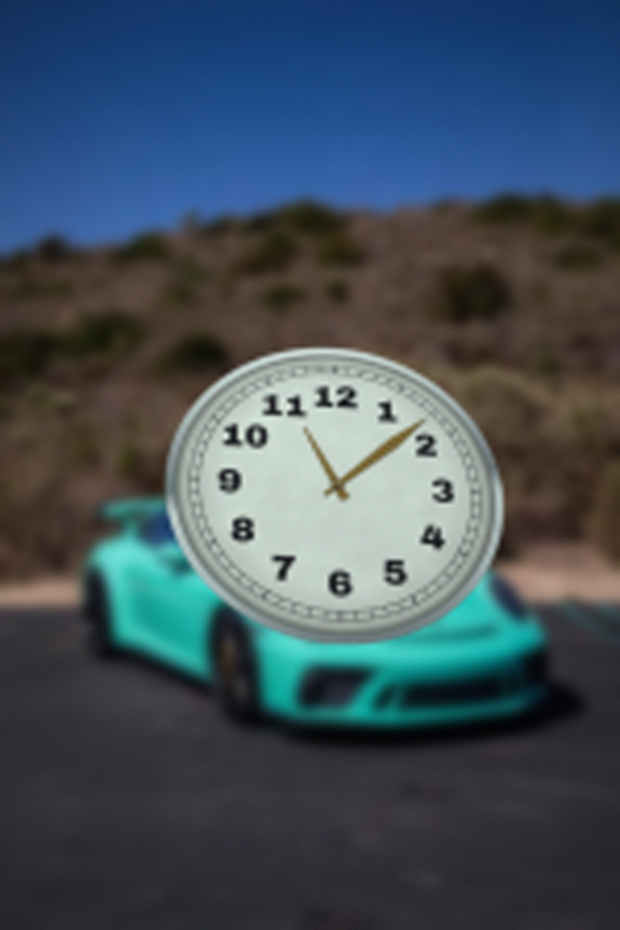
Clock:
11.08
